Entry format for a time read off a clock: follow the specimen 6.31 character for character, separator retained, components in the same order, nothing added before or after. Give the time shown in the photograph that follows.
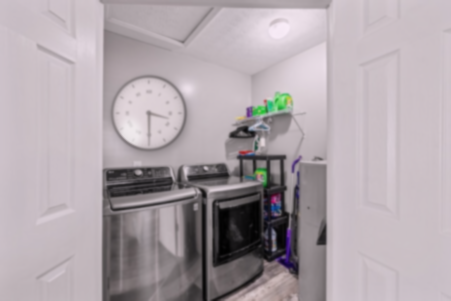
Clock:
3.30
